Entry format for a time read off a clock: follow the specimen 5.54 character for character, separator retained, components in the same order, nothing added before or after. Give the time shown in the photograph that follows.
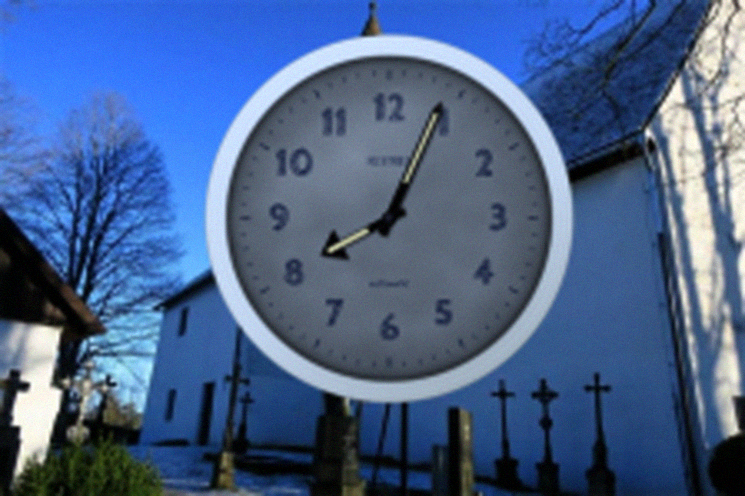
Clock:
8.04
